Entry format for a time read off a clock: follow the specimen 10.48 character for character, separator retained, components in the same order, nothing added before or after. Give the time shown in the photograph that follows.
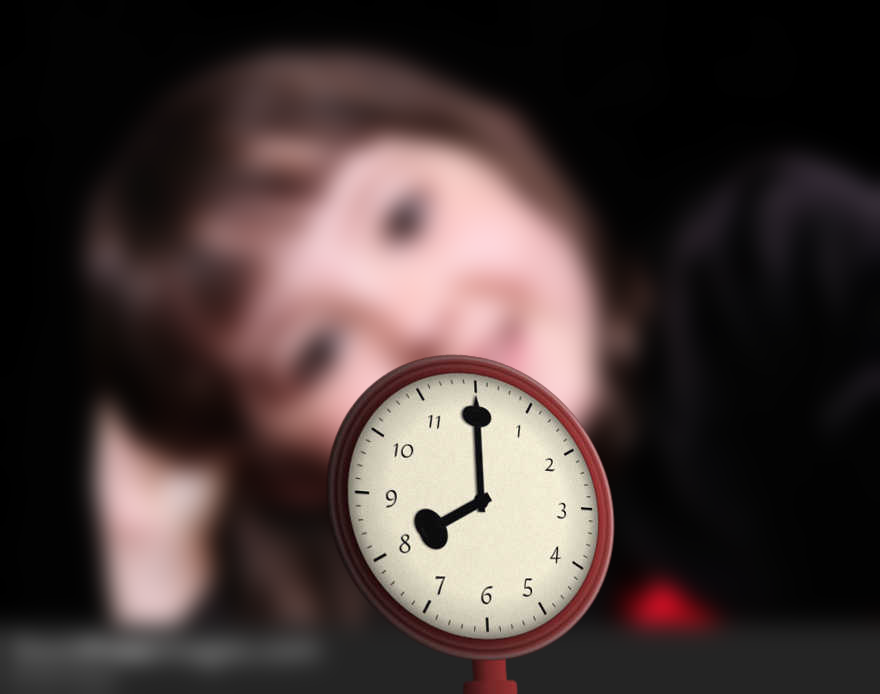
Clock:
8.00
